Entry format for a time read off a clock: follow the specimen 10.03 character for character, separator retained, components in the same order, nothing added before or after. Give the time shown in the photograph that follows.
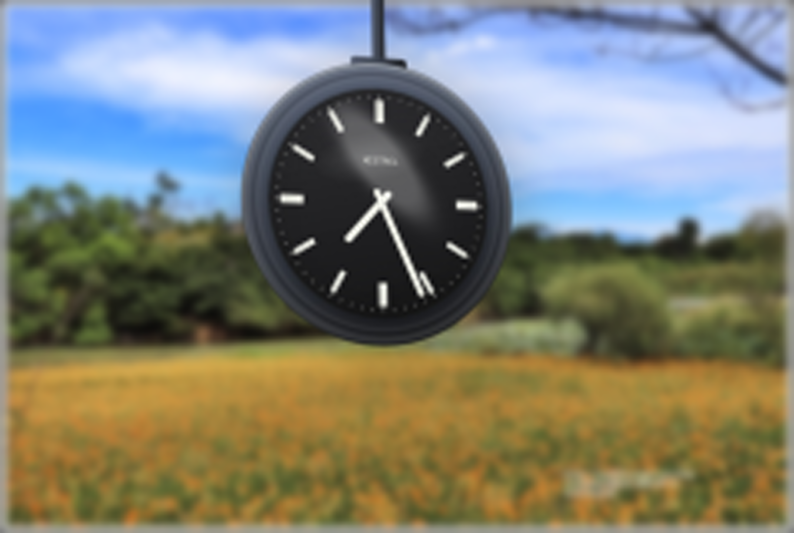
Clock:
7.26
